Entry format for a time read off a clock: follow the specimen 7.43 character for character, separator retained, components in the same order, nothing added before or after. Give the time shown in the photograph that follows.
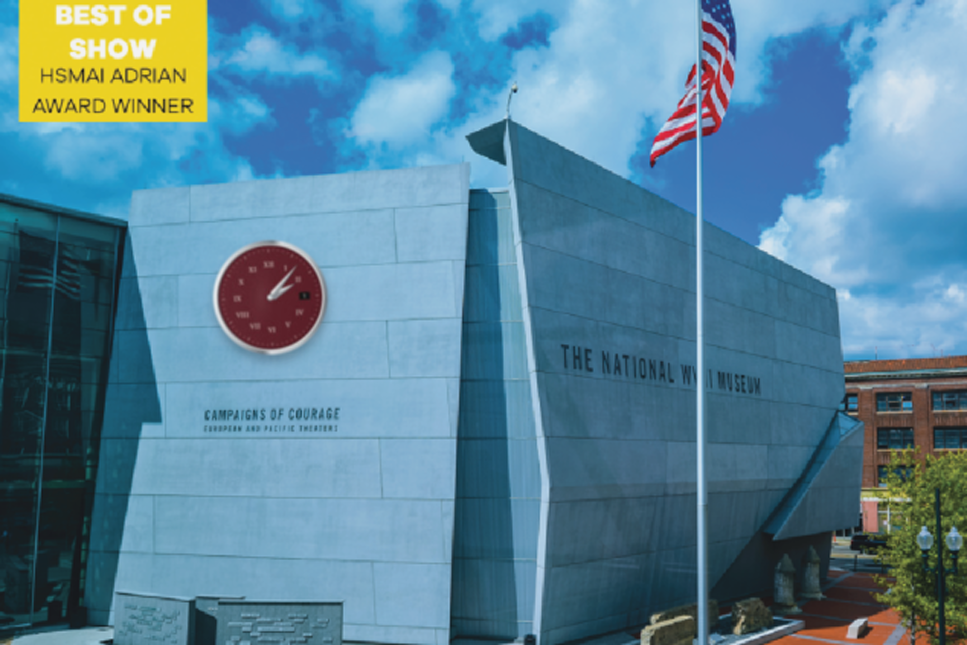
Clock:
2.07
